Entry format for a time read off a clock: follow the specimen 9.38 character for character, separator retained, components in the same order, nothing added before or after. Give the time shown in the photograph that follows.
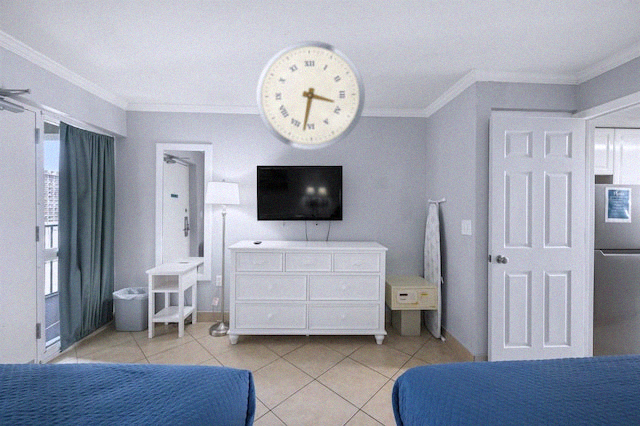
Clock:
3.32
